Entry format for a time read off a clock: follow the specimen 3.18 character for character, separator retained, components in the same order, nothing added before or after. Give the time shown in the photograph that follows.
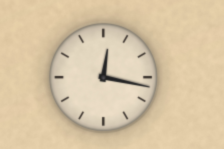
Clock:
12.17
